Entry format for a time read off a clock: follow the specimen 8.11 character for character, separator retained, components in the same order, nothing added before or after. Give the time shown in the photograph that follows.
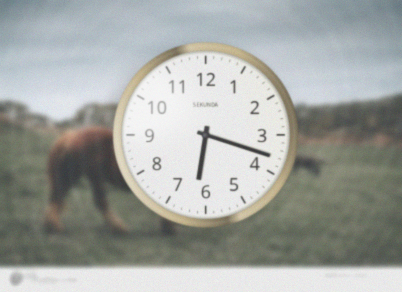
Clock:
6.18
